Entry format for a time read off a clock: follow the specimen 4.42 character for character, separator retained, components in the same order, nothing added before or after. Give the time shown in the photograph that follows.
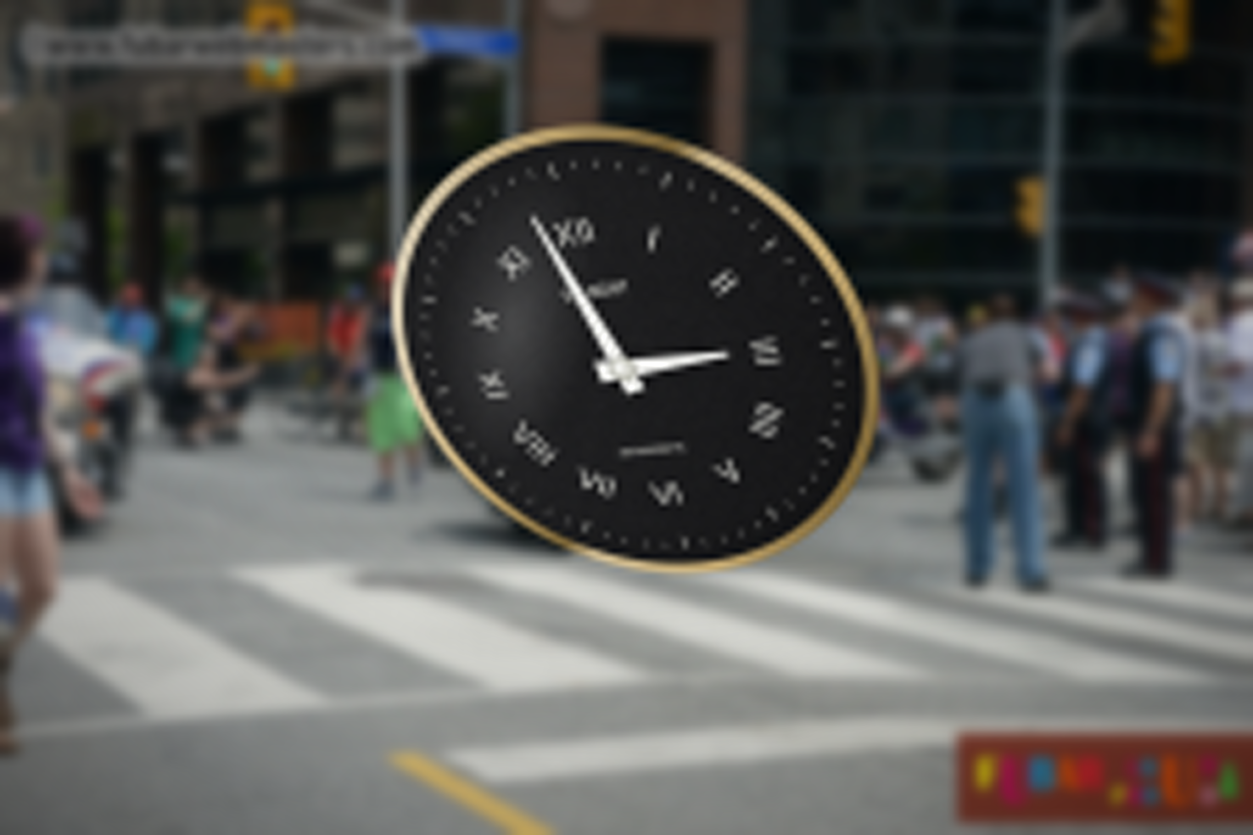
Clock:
2.58
